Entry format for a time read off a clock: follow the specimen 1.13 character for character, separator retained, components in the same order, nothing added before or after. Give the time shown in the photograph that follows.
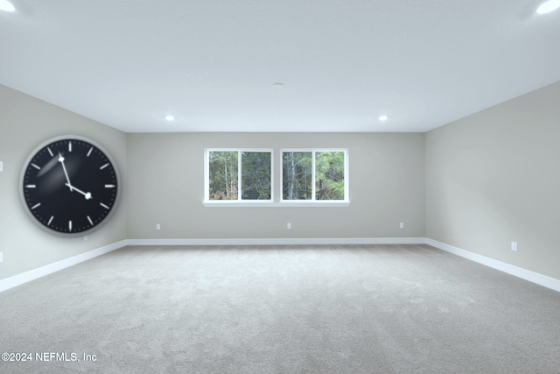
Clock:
3.57
